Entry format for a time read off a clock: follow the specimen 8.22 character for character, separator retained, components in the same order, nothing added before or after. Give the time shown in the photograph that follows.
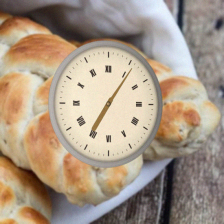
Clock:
7.06
